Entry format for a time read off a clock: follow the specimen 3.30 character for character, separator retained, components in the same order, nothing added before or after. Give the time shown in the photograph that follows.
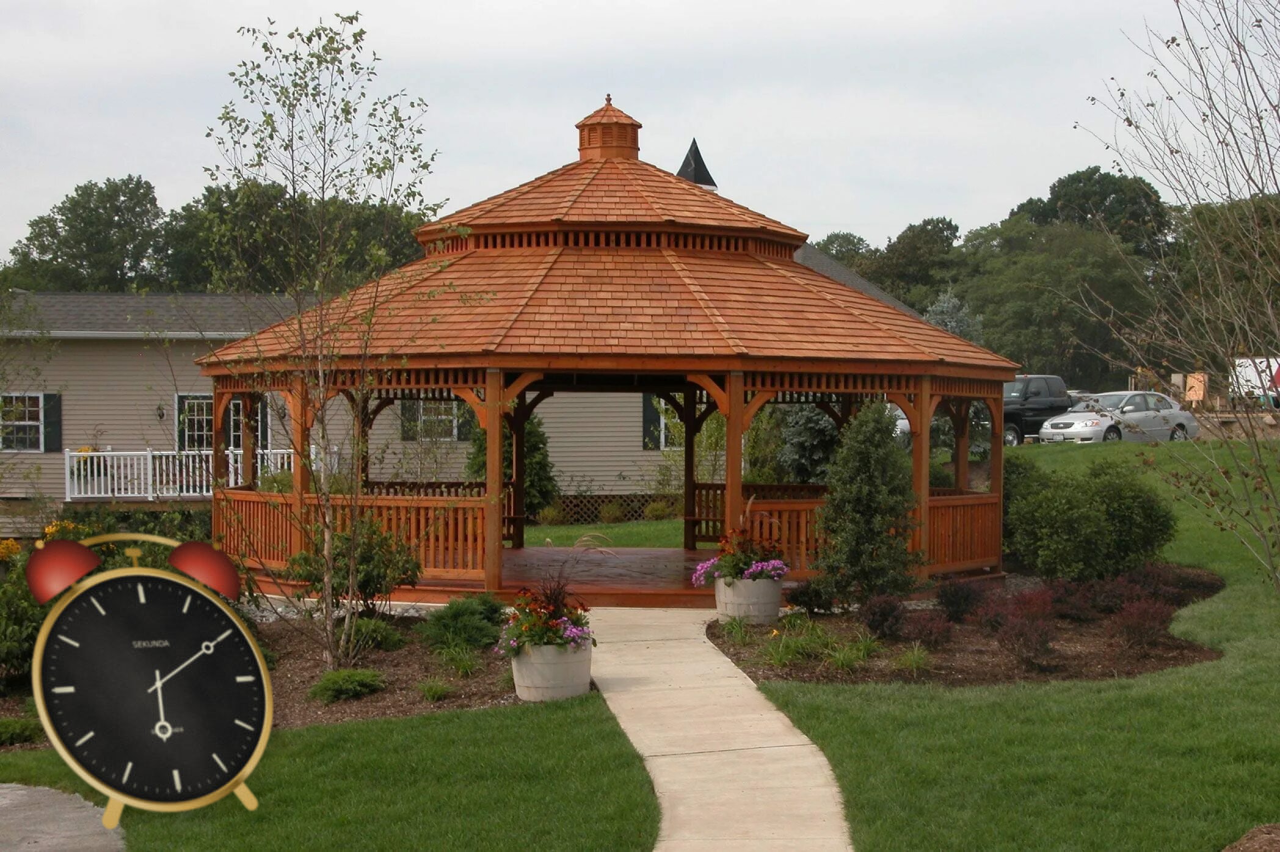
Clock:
6.10
